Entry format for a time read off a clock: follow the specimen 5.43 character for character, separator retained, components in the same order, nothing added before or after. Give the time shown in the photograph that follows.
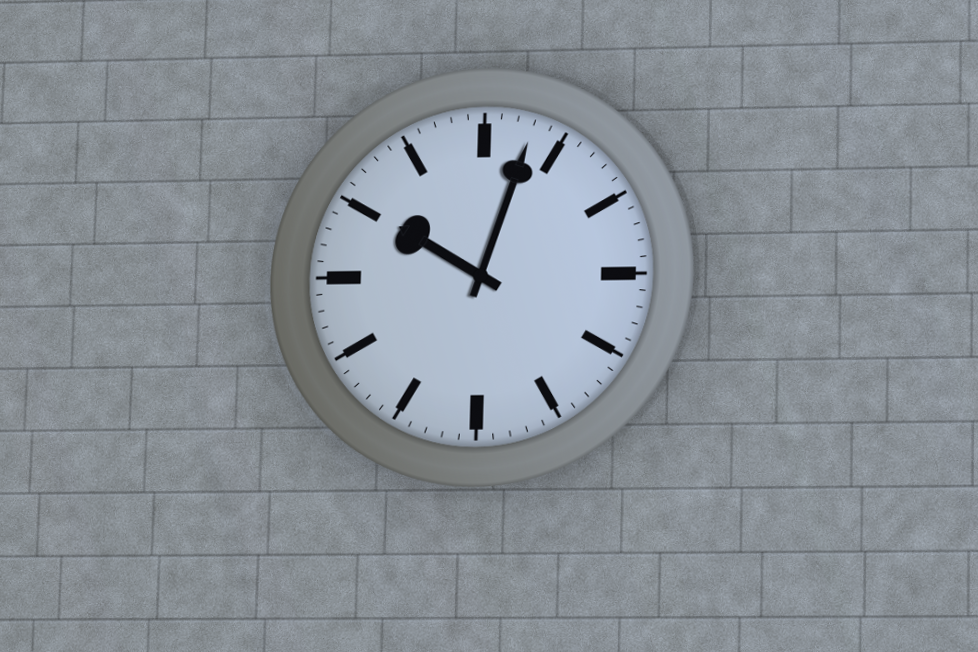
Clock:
10.03
